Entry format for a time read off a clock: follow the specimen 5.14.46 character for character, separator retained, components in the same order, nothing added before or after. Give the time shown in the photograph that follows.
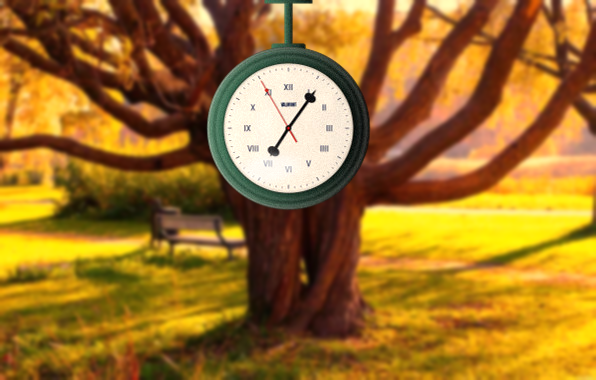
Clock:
7.05.55
